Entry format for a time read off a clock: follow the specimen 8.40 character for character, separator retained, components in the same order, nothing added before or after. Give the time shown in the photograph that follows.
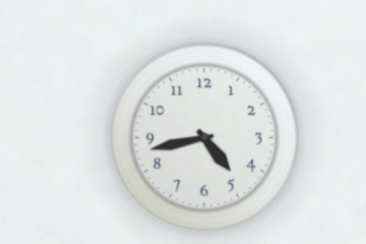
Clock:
4.43
